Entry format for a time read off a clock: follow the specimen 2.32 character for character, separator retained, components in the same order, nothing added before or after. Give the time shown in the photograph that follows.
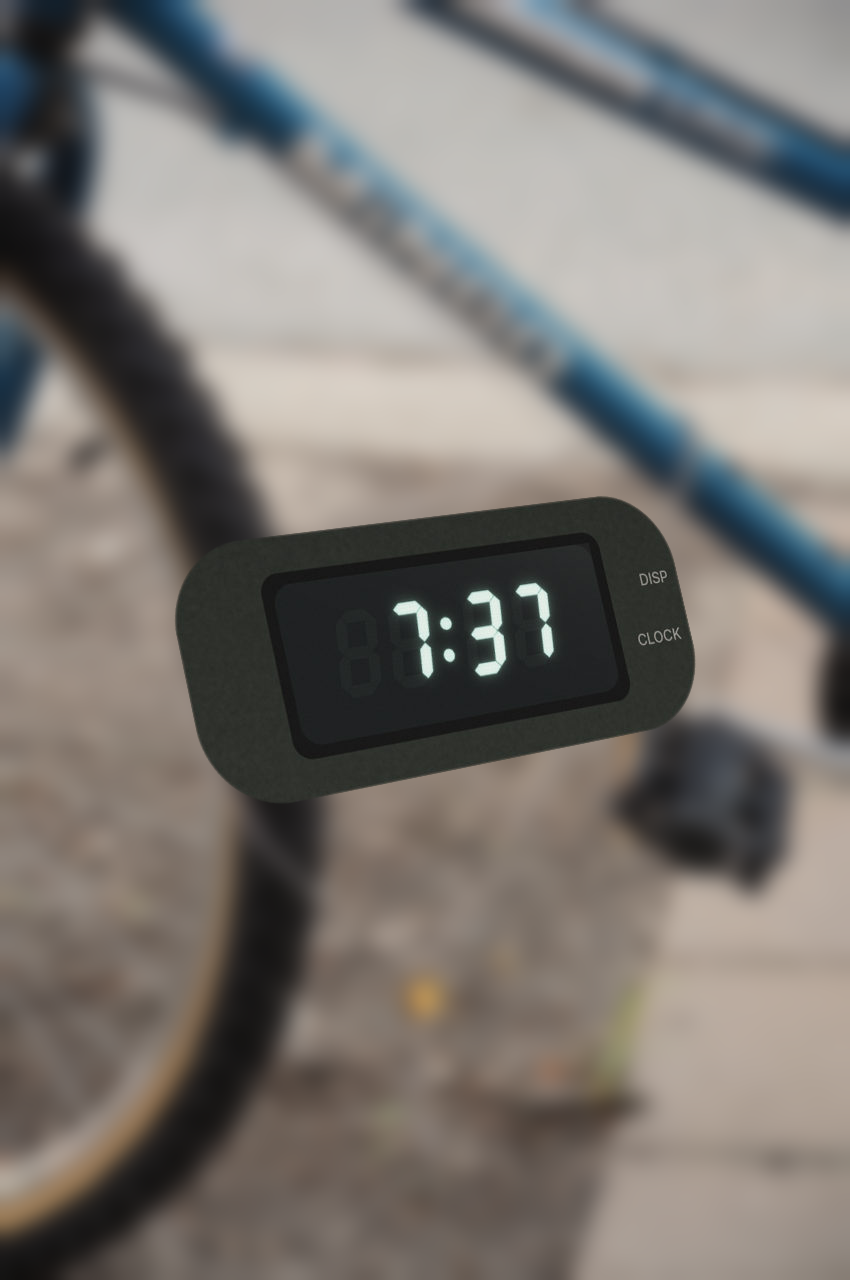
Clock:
7.37
